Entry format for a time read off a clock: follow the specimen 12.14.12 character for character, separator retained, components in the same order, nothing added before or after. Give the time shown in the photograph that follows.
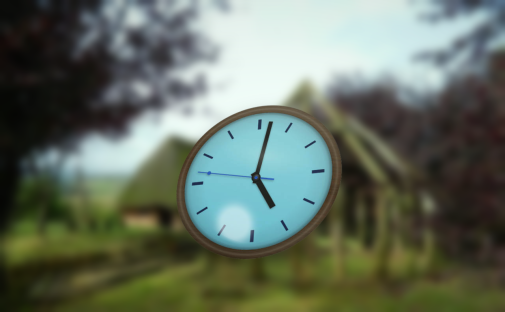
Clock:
5.01.47
